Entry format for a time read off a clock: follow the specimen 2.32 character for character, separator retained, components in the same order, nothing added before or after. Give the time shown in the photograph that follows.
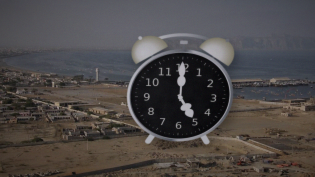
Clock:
5.00
